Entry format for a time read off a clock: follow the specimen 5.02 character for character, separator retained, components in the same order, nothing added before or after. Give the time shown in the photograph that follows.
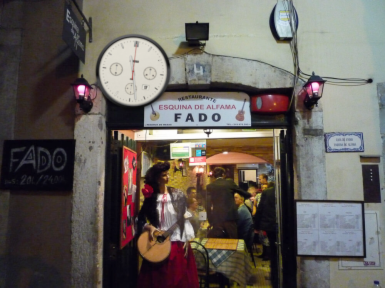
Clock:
11.28
